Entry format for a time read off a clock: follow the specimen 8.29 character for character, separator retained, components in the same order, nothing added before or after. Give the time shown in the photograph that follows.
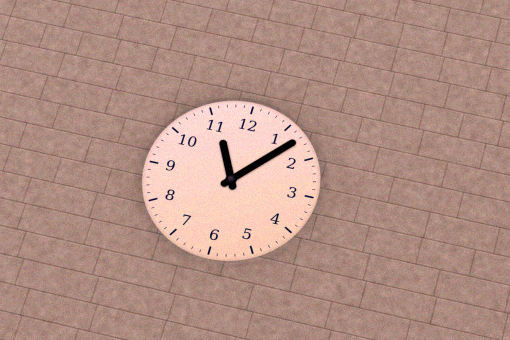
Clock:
11.07
